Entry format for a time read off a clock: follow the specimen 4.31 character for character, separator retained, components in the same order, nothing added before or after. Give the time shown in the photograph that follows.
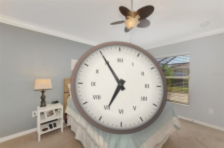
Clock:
6.55
